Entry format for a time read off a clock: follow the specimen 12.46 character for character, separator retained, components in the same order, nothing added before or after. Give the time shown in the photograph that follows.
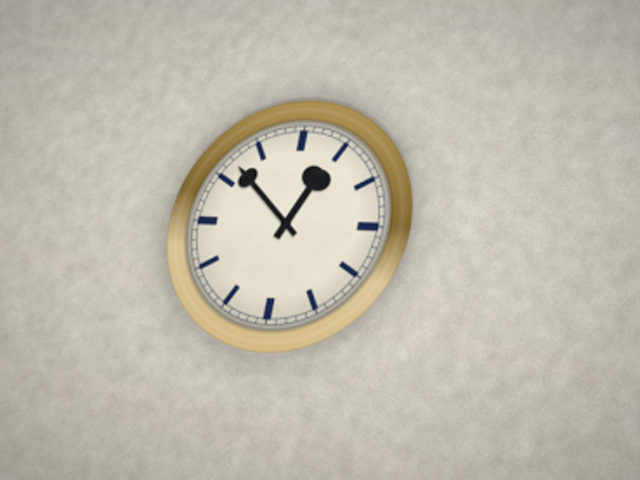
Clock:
12.52
